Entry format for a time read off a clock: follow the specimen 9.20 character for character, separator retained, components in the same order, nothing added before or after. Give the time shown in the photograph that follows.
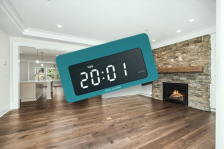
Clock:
20.01
